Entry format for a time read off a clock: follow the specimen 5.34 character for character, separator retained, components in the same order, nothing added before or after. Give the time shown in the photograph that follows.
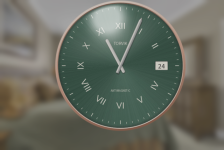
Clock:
11.04
